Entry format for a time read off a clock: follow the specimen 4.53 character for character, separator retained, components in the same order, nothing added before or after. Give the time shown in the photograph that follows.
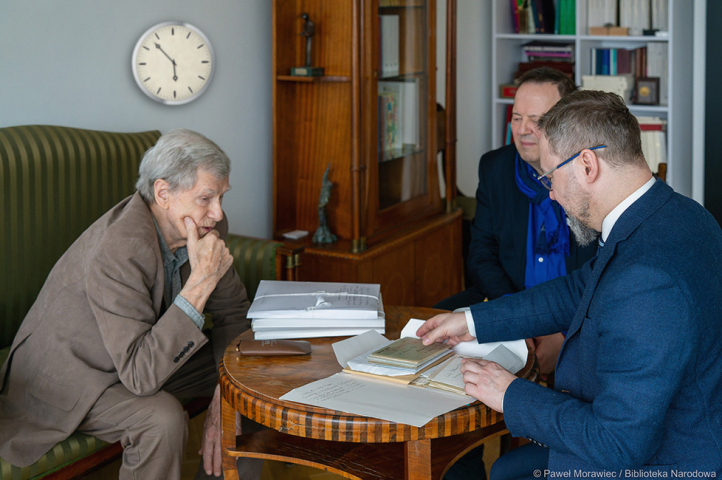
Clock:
5.53
